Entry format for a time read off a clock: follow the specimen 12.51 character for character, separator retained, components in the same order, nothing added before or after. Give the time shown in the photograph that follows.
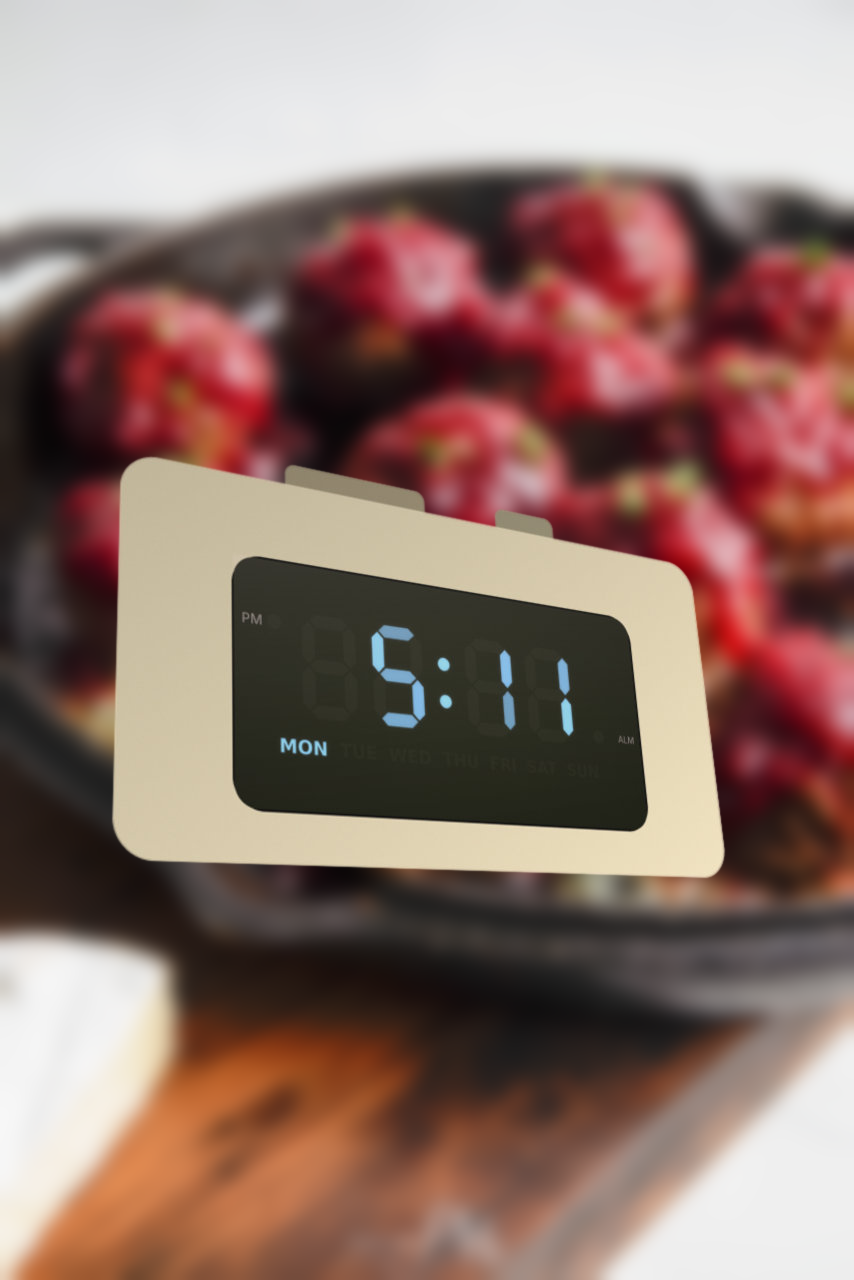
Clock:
5.11
